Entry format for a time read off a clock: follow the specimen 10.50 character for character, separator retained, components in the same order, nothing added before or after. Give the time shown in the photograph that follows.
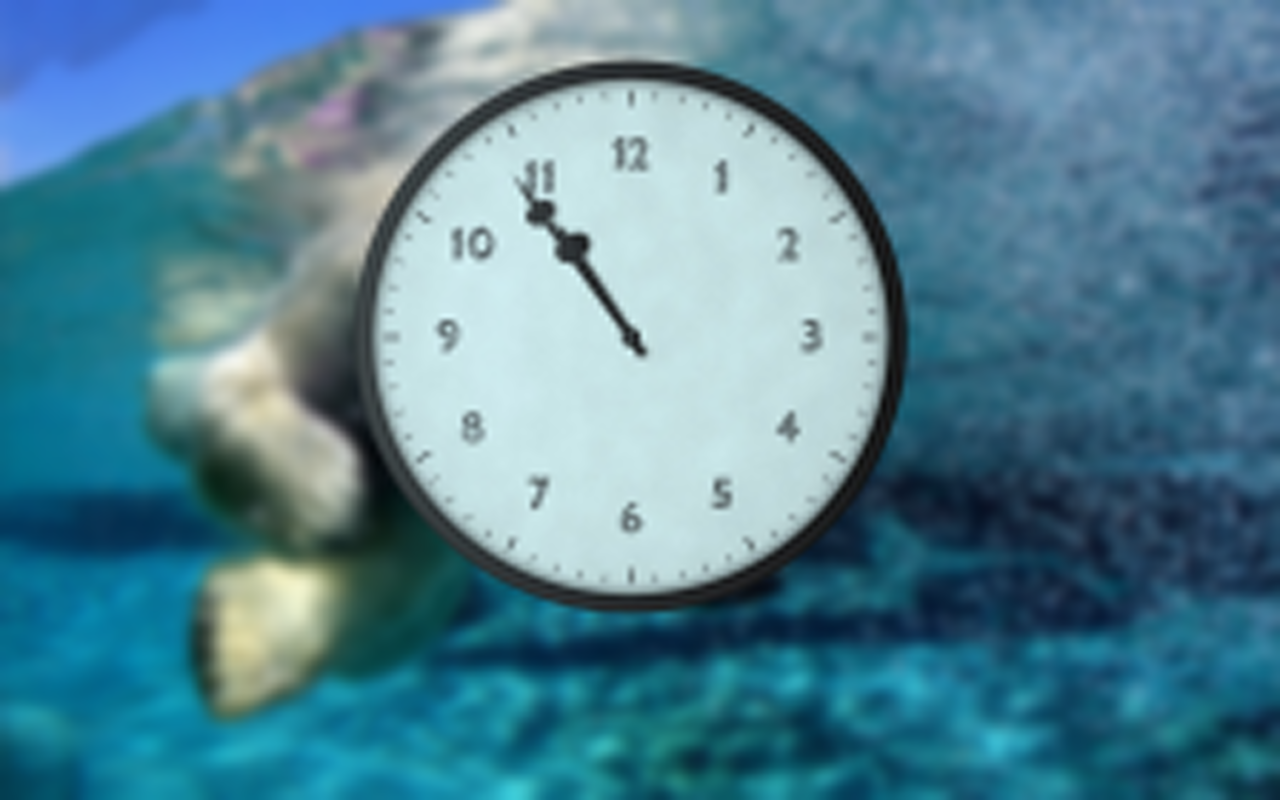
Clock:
10.54
